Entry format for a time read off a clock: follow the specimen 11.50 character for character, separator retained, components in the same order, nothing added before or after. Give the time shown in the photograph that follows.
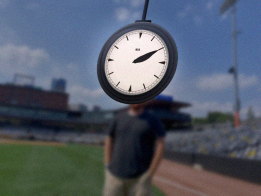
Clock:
2.10
